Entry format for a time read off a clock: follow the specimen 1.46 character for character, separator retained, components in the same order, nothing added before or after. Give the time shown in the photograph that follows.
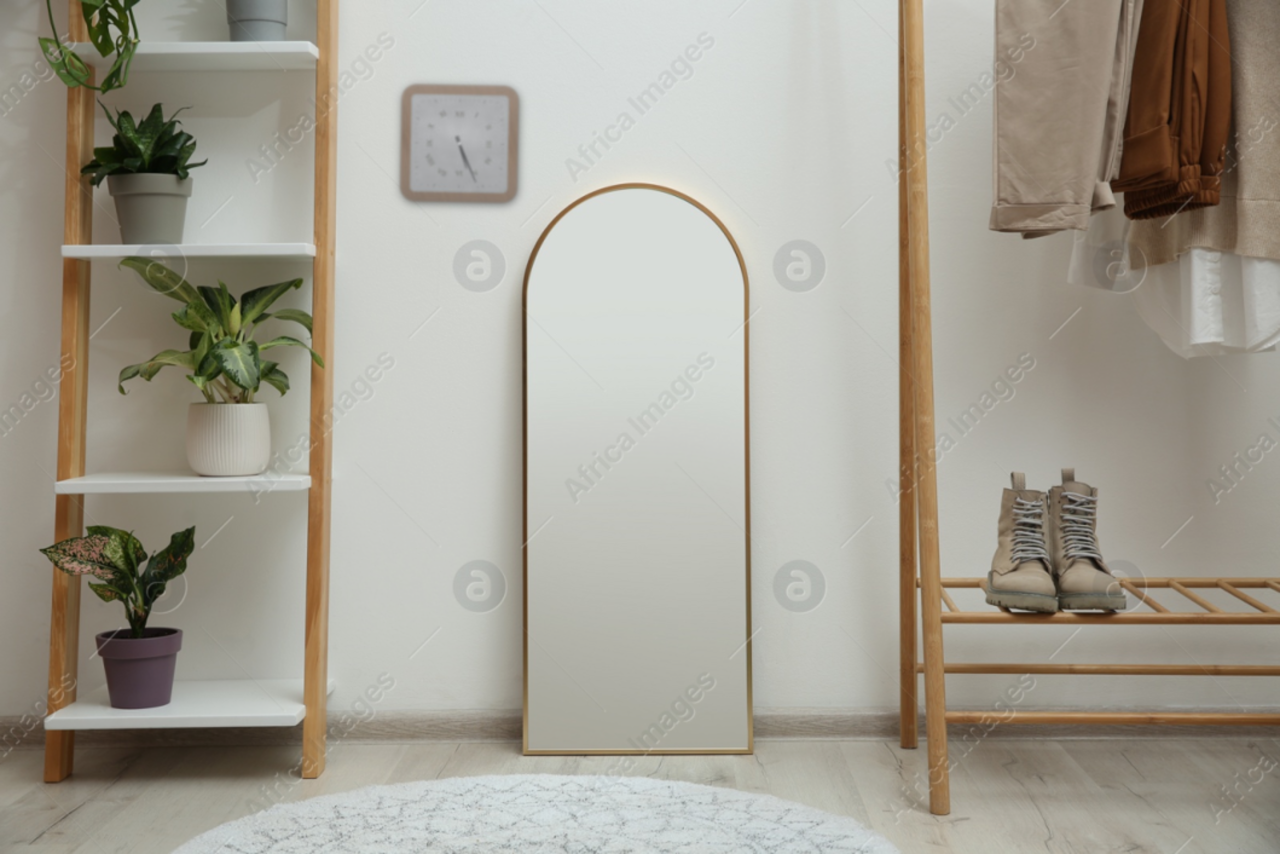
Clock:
5.26
